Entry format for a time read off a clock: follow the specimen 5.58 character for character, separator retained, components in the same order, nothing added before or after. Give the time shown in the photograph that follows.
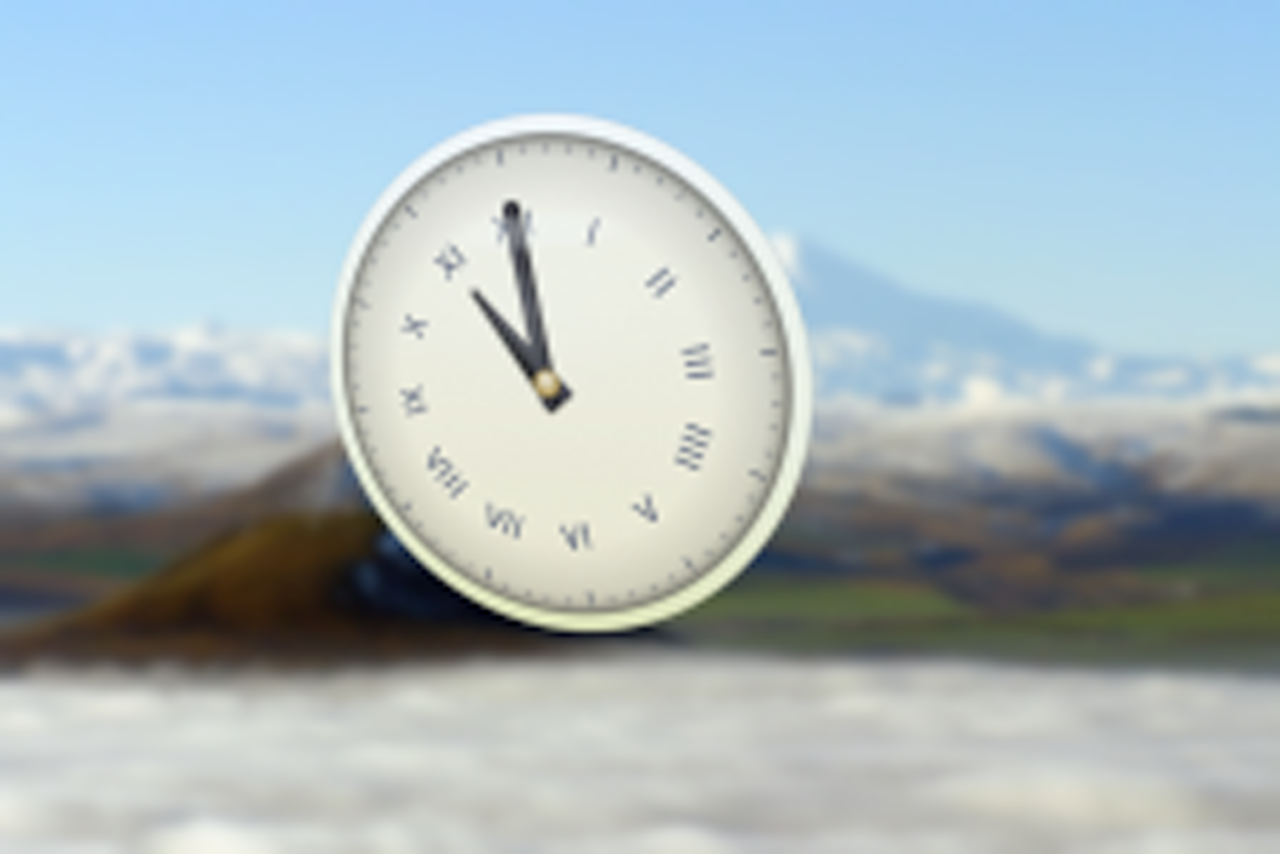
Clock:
11.00
